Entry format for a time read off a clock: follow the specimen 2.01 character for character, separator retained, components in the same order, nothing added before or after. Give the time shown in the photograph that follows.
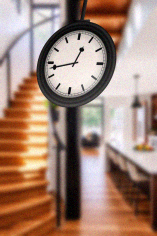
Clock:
12.43
